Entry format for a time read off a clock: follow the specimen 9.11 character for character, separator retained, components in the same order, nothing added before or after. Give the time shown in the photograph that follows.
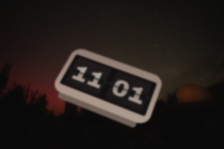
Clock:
11.01
